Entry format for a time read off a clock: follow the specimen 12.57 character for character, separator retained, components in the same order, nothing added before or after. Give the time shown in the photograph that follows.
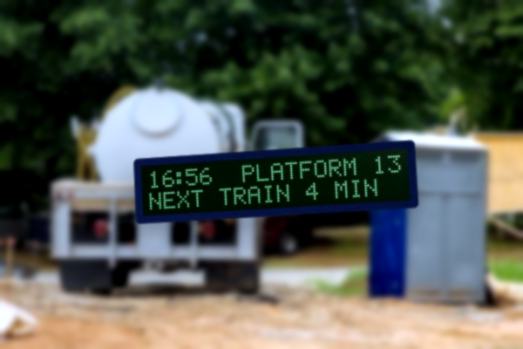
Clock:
16.56
